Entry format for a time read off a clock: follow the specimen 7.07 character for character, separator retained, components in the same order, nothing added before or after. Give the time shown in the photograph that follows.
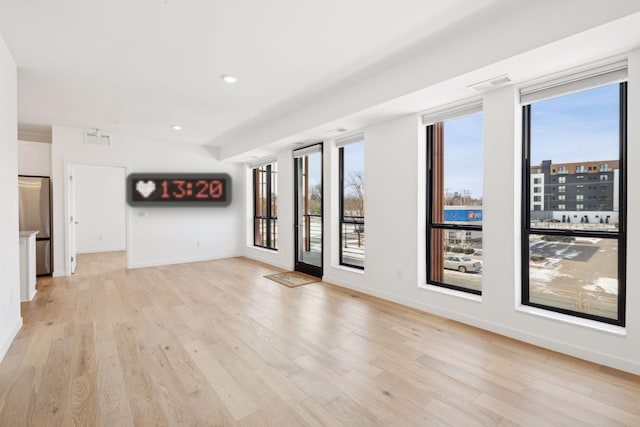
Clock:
13.20
